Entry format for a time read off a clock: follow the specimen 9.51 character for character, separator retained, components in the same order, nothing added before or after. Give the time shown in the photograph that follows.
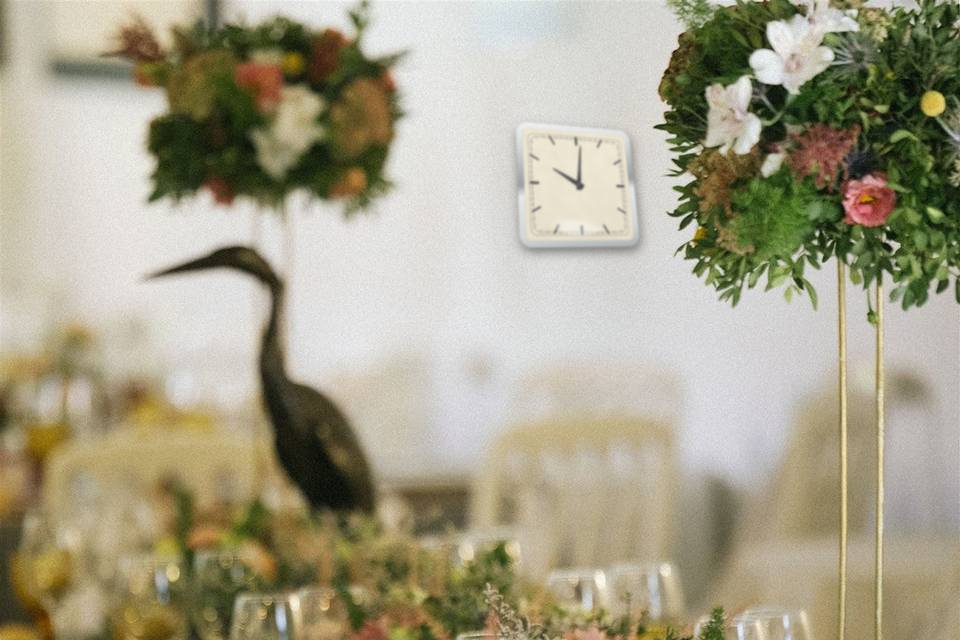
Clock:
10.01
